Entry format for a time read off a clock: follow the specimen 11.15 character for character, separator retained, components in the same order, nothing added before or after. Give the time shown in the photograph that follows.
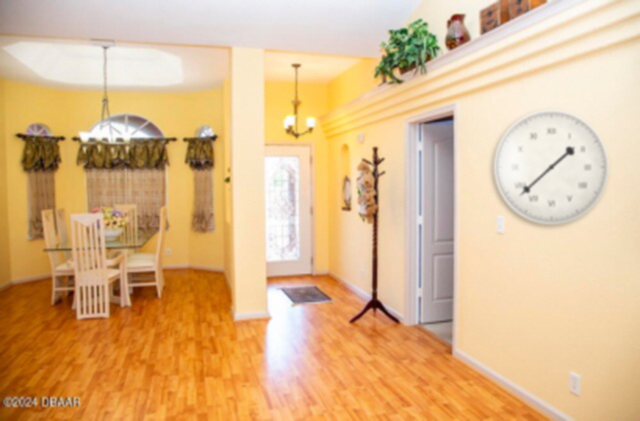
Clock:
1.38
